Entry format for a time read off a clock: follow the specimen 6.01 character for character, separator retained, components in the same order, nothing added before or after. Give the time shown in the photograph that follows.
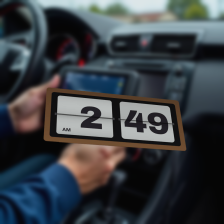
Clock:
2.49
